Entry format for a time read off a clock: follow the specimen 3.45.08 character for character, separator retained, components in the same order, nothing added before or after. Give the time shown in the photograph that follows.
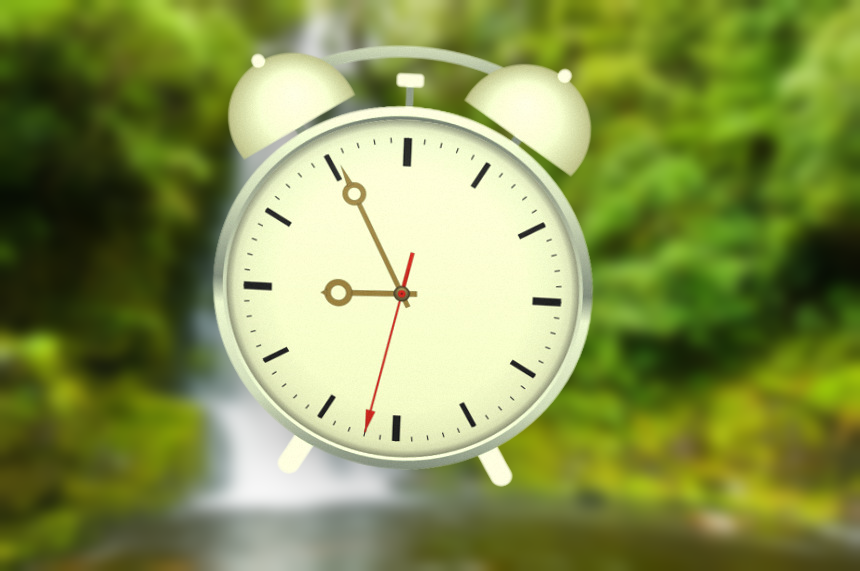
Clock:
8.55.32
